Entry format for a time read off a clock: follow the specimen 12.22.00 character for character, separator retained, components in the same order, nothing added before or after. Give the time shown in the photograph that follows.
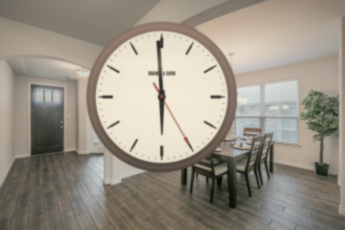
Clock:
5.59.25
